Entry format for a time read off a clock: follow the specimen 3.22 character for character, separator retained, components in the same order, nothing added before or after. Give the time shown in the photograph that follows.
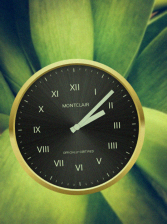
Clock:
2.08
